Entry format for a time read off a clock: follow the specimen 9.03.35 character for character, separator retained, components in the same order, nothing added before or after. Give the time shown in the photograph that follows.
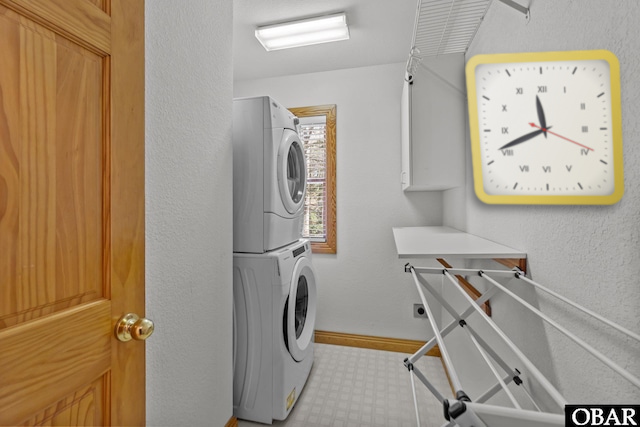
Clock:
11.41.19
